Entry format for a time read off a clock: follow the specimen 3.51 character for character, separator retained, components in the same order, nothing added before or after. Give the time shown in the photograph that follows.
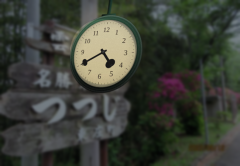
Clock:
4.40
